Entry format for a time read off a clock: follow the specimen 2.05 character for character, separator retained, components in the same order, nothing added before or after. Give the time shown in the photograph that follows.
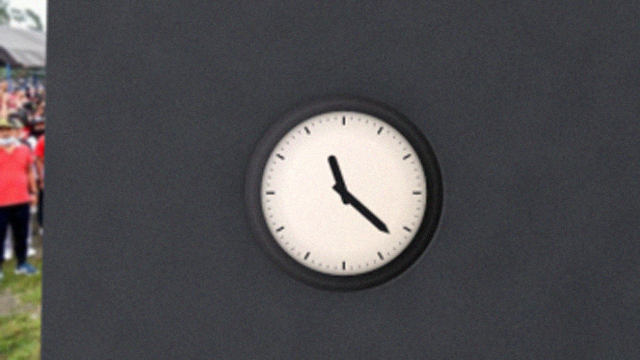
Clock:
11.22
